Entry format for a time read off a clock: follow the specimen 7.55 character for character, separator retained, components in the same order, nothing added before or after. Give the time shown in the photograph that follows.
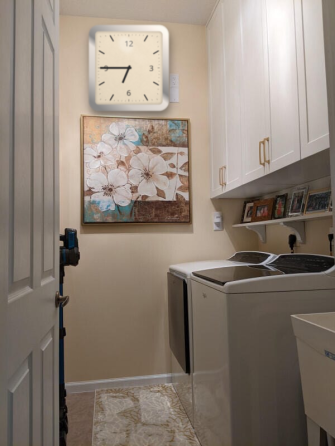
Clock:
6.45
